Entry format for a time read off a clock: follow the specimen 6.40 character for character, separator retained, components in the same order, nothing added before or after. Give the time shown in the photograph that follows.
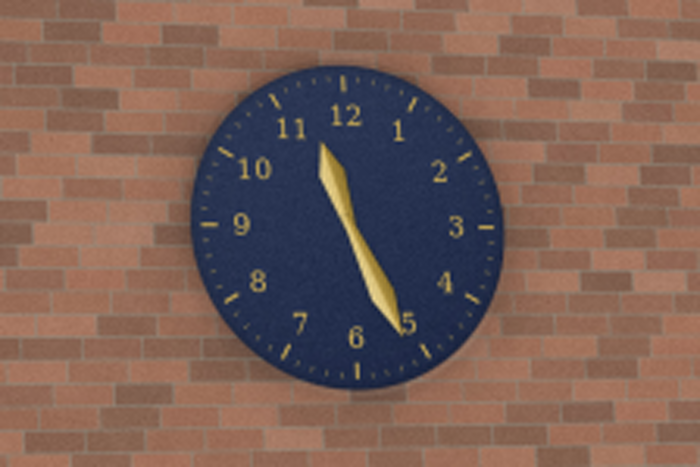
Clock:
11.26
